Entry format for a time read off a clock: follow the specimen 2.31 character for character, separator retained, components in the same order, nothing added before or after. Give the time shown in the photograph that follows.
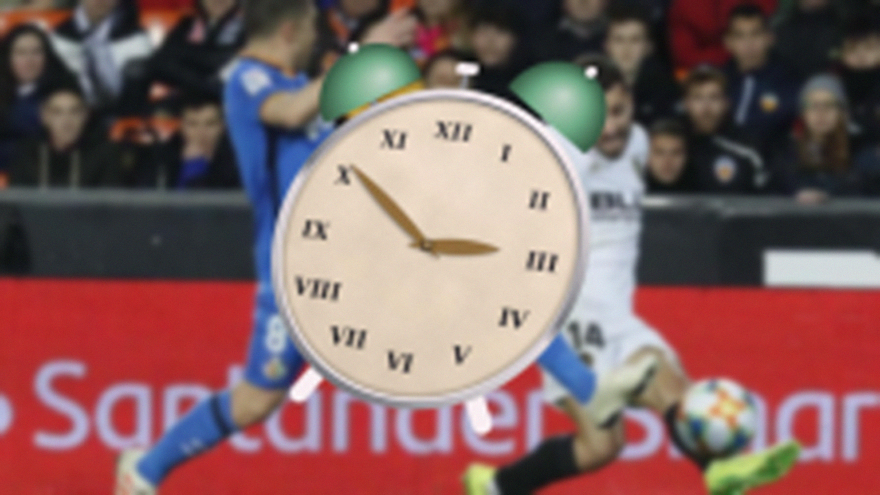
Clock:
2.51
